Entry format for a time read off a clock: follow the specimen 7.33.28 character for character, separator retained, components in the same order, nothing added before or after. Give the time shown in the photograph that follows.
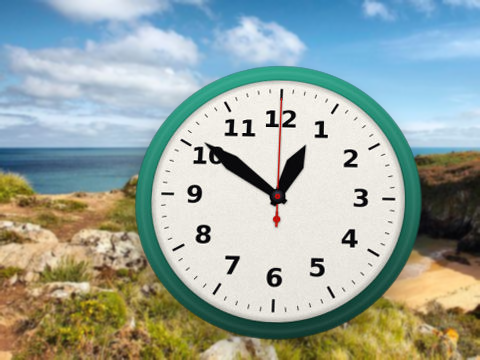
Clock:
12.51.00
